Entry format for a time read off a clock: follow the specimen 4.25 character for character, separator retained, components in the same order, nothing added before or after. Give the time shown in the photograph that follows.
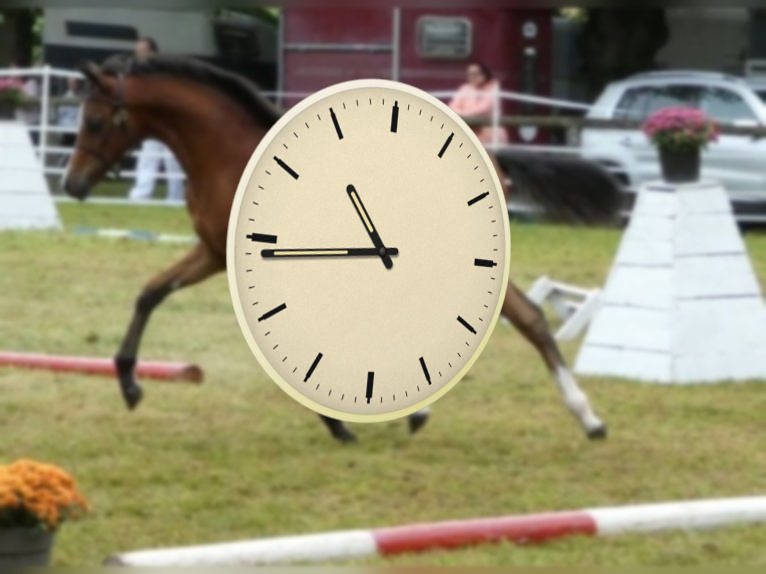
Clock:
10.44
